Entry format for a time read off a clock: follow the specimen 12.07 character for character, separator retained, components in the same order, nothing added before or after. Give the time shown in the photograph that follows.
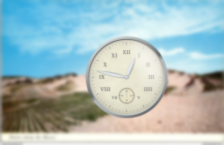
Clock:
12.47
